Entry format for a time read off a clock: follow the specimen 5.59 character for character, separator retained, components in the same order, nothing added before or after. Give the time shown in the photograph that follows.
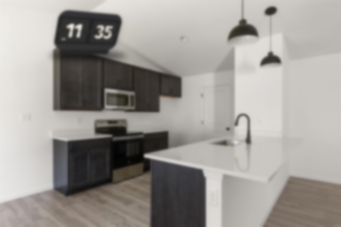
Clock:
11.35
